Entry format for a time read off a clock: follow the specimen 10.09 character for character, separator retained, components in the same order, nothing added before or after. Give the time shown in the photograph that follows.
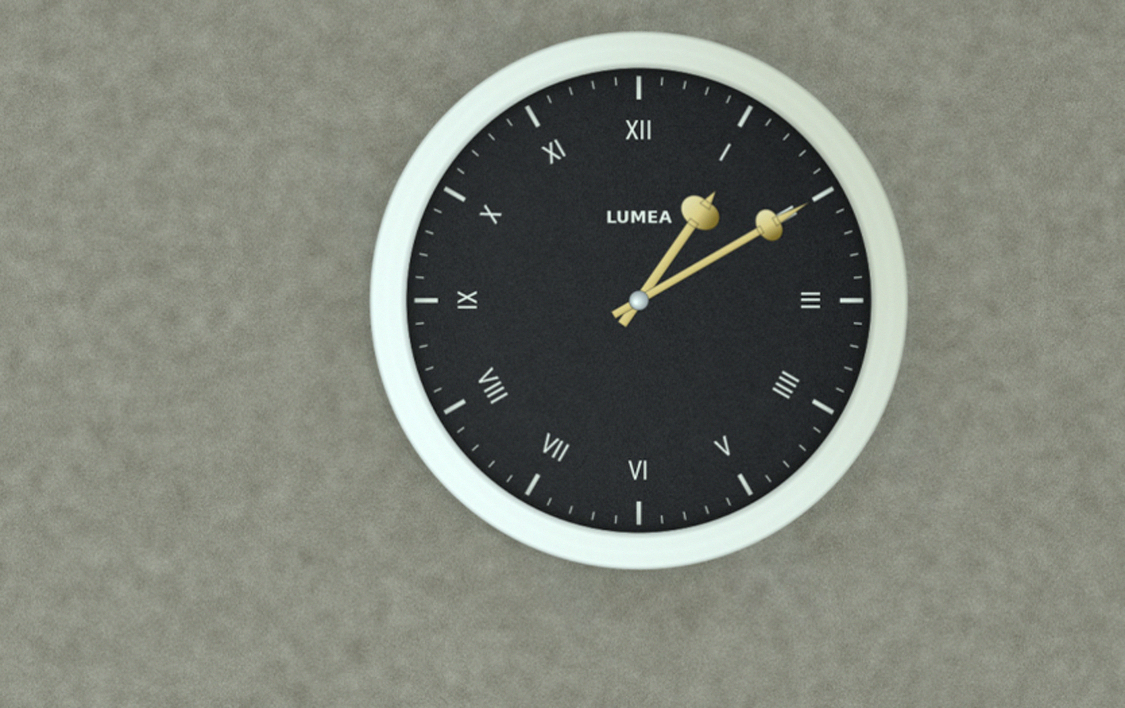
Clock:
1.10
